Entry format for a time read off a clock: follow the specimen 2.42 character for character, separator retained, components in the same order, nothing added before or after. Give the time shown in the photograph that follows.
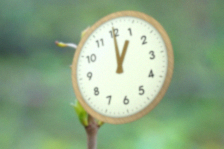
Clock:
1.00
